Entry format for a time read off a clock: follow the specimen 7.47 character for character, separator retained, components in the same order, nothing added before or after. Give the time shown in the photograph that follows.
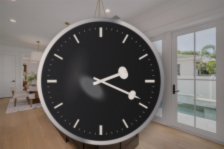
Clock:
2.19
